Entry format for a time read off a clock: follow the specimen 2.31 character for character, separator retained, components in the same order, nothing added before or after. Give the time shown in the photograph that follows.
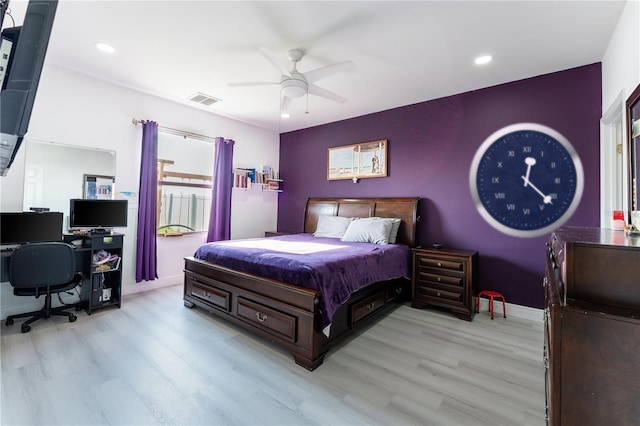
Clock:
12.22
